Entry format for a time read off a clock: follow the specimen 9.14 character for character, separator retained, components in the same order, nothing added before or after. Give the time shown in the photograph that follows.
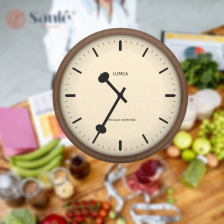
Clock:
10.35
